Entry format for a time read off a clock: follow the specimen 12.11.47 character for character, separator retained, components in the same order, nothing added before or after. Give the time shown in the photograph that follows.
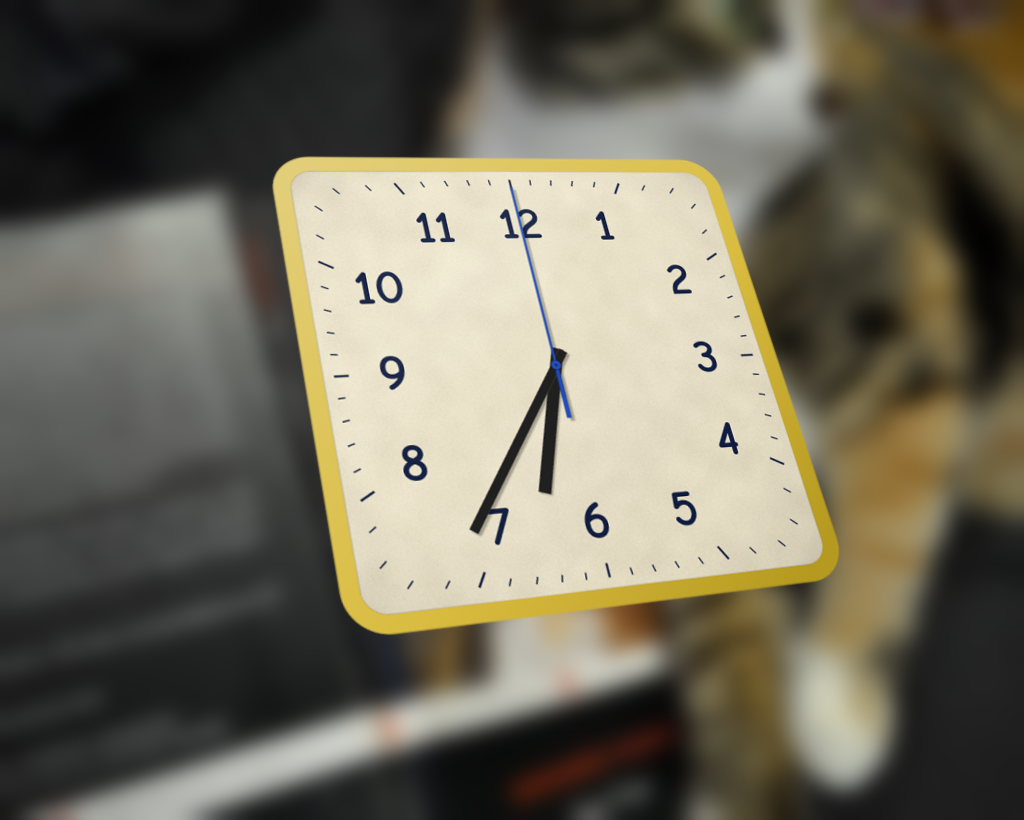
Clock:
6.36.00
